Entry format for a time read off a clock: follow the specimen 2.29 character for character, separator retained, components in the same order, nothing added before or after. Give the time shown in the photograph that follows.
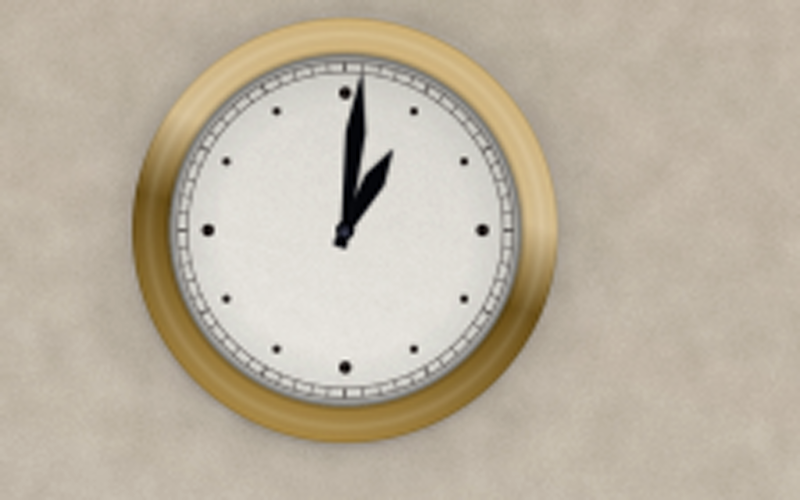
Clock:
1.01
